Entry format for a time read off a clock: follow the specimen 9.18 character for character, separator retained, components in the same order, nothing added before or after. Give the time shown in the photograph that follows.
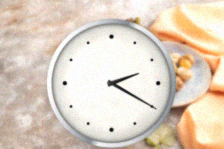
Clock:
2.20
